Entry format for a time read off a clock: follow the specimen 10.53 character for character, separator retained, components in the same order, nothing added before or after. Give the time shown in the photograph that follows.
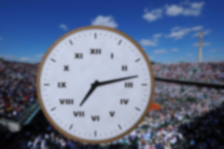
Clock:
7.13
